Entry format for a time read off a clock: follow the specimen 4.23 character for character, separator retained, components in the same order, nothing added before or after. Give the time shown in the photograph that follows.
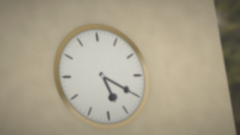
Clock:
5.20
